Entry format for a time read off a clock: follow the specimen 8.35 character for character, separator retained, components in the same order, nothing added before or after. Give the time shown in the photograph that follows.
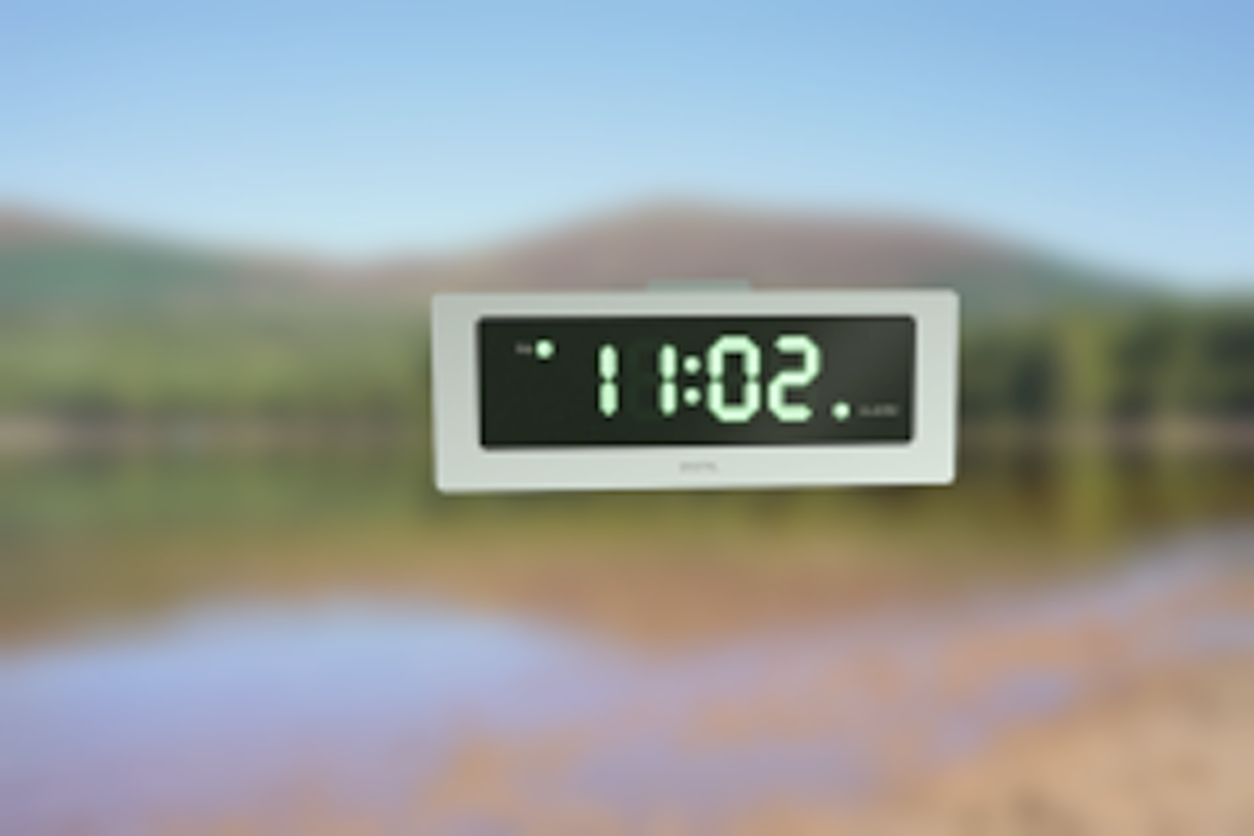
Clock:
11.02
